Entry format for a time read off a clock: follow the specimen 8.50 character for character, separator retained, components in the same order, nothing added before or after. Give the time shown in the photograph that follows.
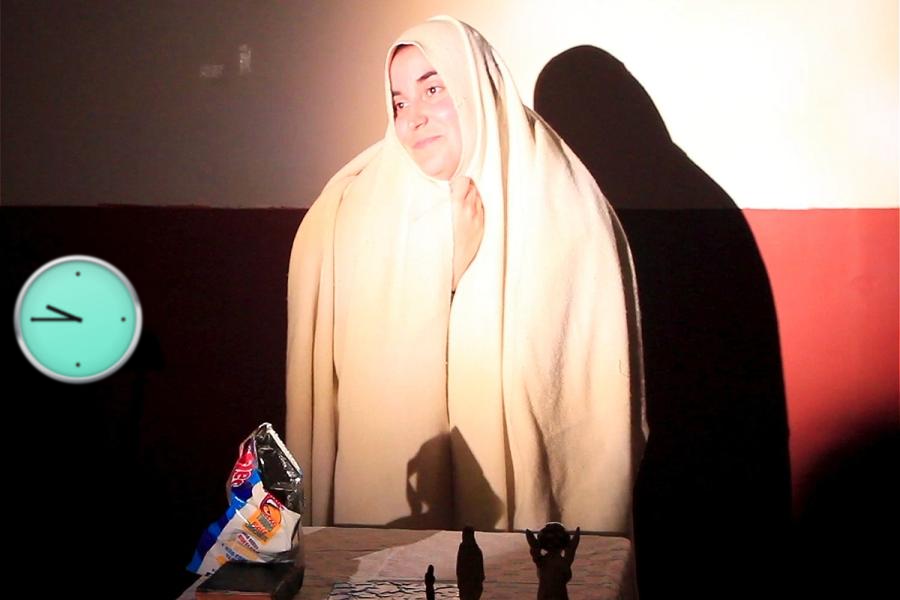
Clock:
9.45
